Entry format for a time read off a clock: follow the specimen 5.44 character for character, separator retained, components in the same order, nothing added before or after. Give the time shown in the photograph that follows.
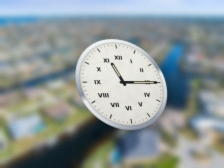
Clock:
11.15
